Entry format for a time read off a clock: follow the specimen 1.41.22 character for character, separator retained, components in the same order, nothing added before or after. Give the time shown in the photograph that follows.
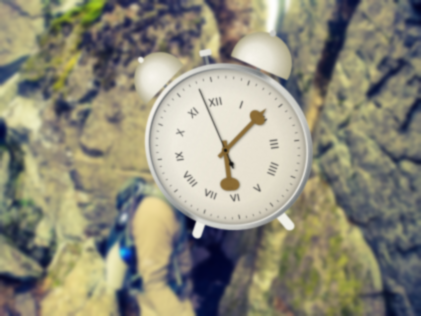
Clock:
6.08.58
